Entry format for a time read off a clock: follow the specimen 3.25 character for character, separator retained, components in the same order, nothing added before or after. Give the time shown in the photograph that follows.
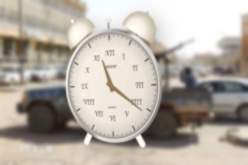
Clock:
11.21
